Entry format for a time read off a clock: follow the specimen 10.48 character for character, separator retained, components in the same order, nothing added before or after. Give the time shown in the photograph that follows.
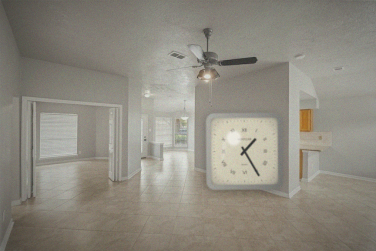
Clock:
1.25
